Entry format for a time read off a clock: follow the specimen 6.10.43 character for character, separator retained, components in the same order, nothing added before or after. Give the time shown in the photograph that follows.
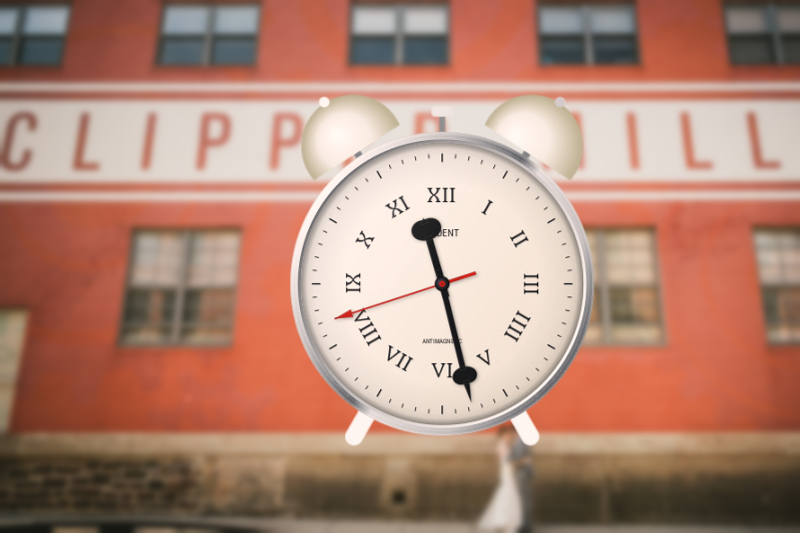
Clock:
11.27.42
